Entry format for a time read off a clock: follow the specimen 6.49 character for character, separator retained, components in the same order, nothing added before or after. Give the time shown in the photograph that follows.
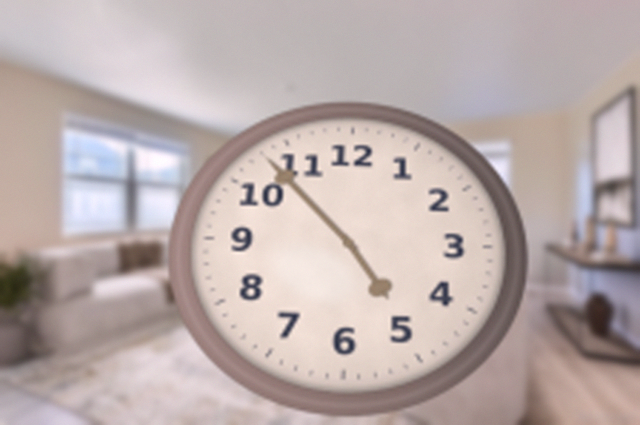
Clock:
4.53
